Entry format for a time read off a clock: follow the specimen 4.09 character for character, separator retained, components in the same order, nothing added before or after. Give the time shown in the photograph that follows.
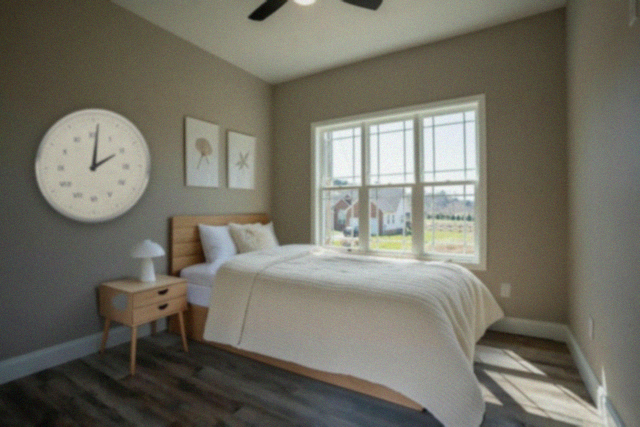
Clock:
2.01
